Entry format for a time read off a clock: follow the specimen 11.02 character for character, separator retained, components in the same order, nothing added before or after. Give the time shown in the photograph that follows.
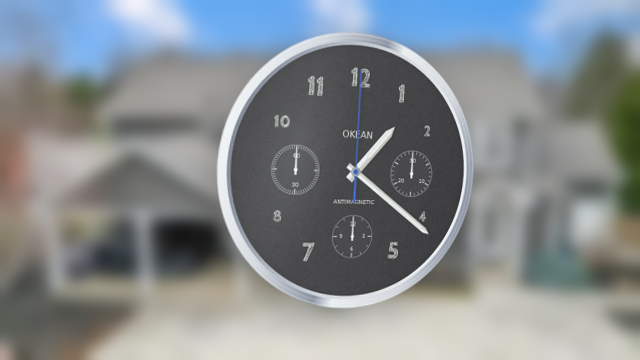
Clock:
1.21
